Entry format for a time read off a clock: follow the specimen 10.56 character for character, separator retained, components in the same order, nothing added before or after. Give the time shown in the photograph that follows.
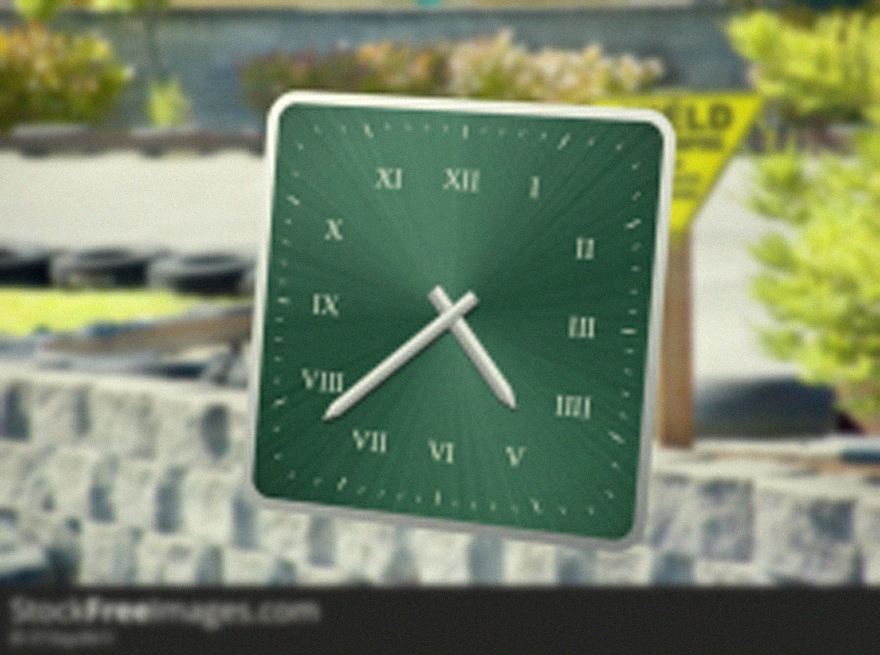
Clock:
4.38
